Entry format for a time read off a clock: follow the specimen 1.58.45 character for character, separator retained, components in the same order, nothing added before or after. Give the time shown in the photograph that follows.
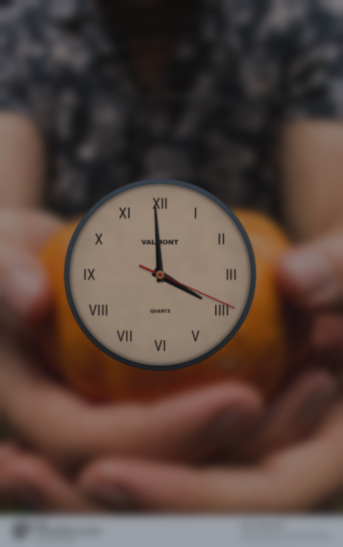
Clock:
3.59.19
